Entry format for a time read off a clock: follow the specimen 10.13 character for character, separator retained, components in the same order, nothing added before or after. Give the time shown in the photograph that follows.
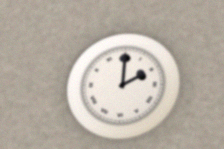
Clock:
2.00
